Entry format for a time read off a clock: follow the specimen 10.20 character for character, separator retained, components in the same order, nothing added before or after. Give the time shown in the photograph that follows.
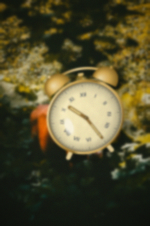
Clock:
10.25
